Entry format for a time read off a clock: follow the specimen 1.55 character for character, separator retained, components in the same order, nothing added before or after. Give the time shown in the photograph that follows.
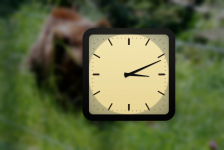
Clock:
3.11
